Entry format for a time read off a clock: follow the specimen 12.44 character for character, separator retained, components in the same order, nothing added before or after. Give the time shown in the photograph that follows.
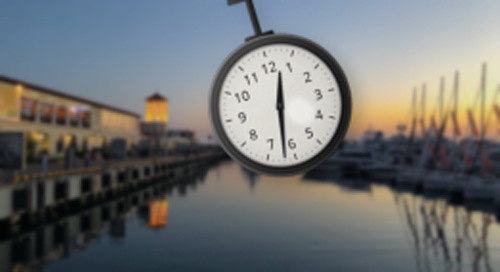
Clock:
12.32
